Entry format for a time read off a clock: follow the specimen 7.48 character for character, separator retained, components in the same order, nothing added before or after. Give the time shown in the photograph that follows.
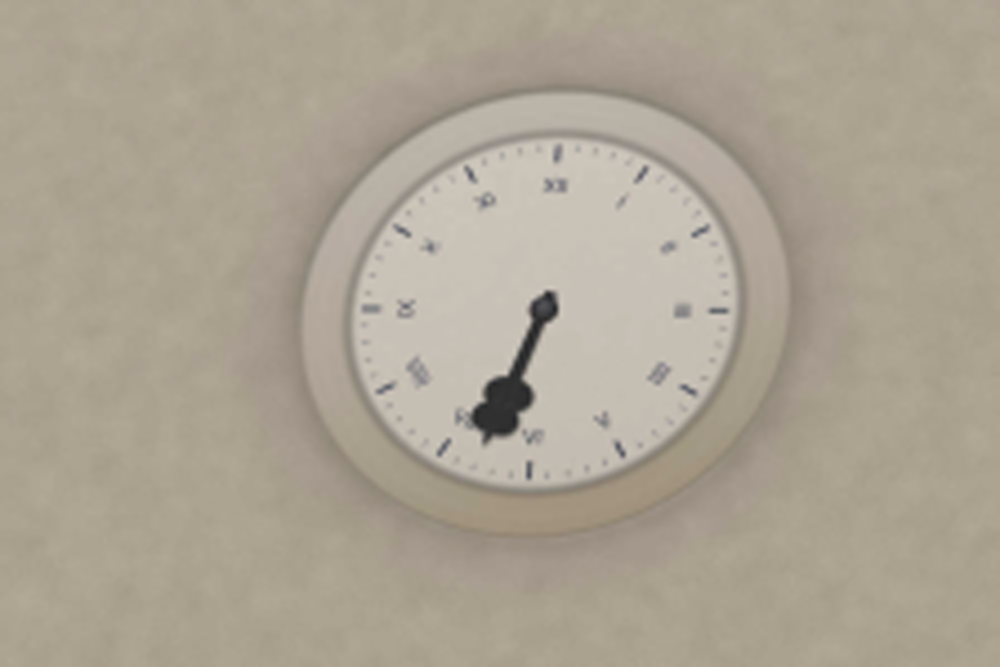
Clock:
6.33
